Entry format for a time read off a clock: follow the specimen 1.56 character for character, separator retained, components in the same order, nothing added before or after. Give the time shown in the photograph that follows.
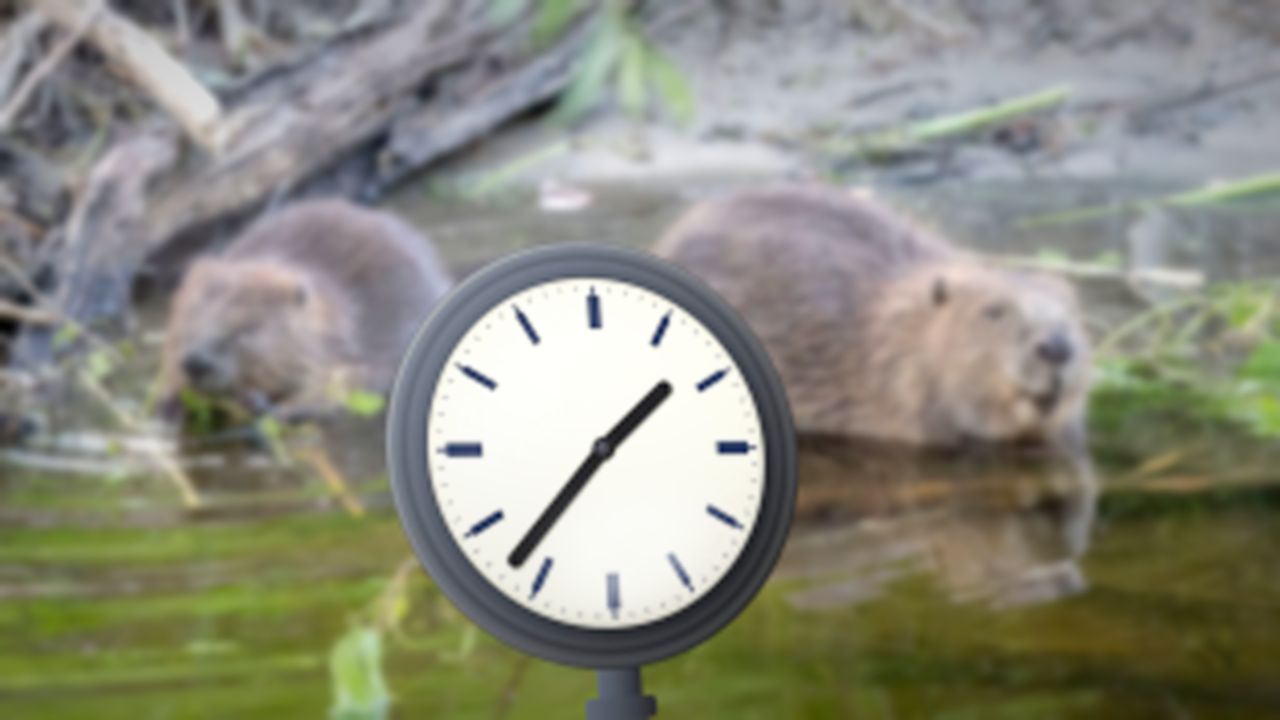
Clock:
1.37
